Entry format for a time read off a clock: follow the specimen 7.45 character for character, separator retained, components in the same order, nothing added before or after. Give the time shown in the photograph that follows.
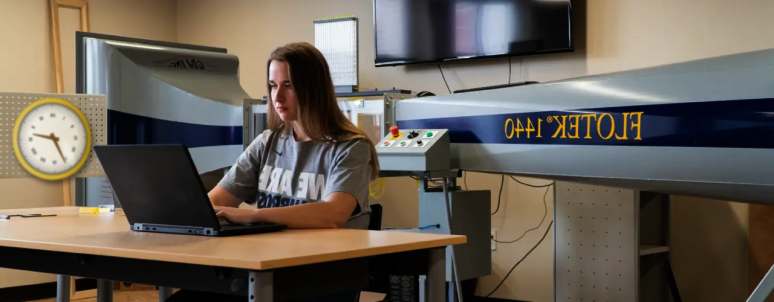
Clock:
9.26
